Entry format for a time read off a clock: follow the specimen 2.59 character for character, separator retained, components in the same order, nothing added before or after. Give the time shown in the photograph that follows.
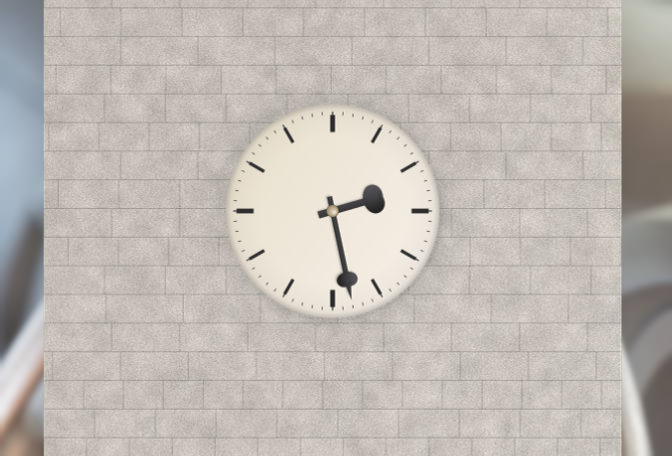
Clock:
2.28
